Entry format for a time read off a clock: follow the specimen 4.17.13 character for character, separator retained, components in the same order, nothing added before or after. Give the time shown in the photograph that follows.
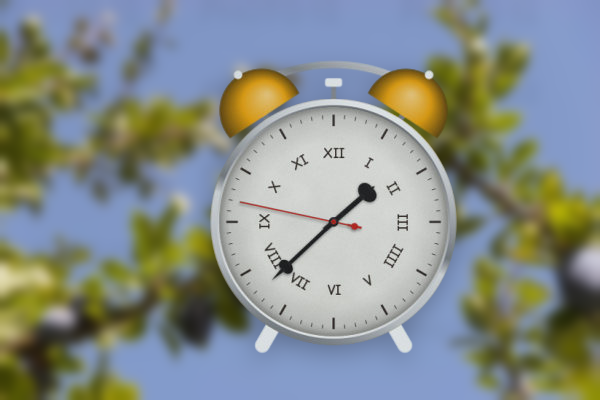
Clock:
1.37.47
